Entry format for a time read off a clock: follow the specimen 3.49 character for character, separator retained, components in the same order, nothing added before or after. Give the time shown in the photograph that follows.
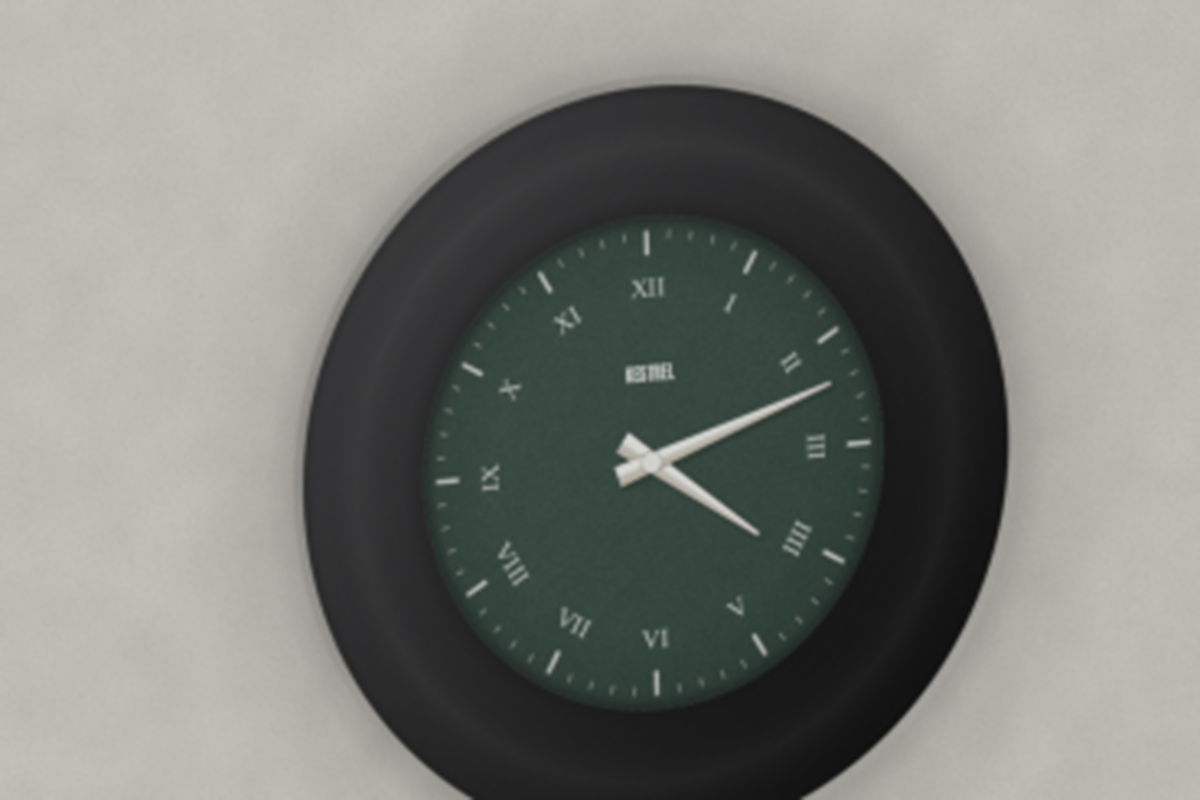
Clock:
4.12
